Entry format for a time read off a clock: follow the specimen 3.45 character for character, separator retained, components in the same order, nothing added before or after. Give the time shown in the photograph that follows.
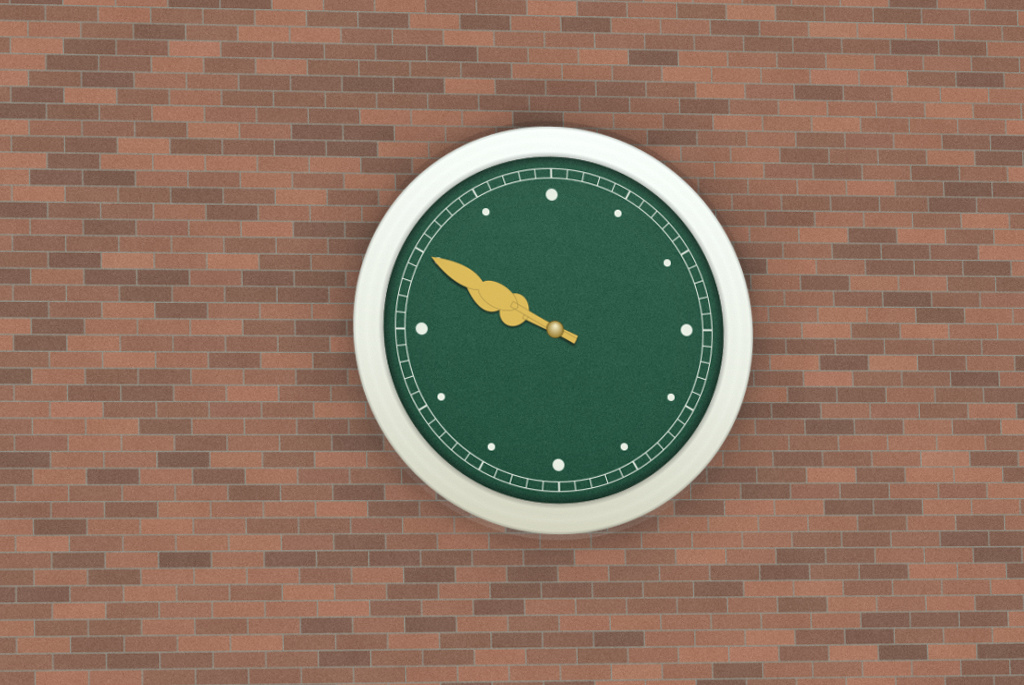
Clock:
9.50
